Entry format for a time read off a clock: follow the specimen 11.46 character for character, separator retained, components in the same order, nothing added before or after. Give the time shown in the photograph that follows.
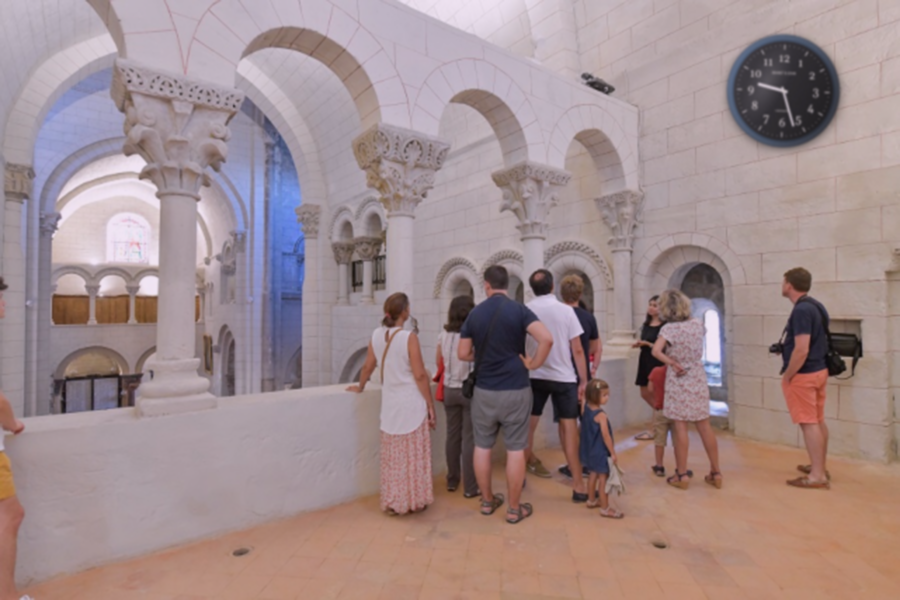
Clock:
9.27
